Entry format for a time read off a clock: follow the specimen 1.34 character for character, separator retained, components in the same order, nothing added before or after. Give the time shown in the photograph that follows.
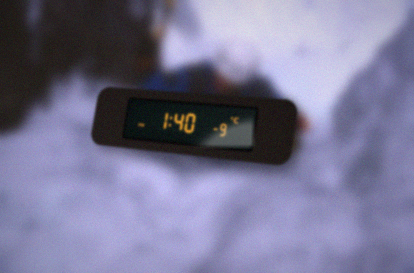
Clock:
1.40
